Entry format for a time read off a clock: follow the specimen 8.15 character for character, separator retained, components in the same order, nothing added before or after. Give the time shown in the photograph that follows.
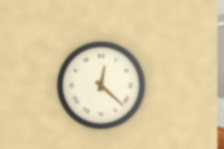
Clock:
12.22
